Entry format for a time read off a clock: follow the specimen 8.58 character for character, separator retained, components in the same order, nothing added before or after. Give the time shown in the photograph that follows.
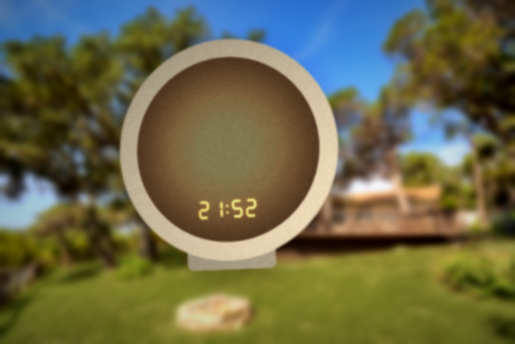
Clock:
21.52
